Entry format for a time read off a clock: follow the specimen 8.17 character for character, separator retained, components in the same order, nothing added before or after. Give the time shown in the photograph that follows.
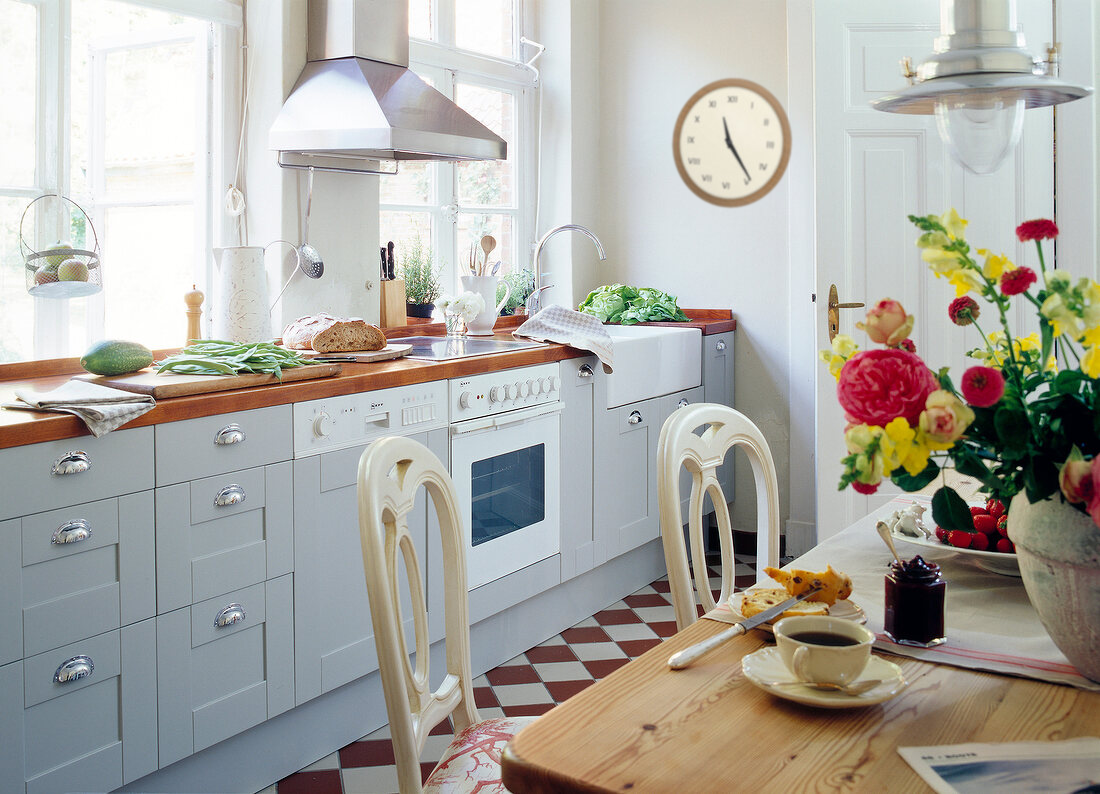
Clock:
11.24
